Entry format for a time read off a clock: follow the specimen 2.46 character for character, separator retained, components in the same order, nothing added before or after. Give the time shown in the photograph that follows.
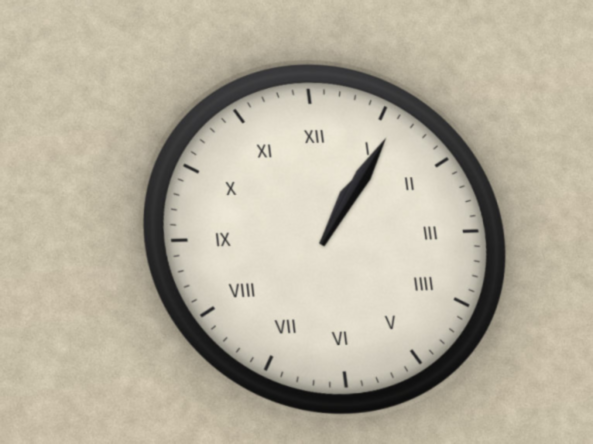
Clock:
1.06
